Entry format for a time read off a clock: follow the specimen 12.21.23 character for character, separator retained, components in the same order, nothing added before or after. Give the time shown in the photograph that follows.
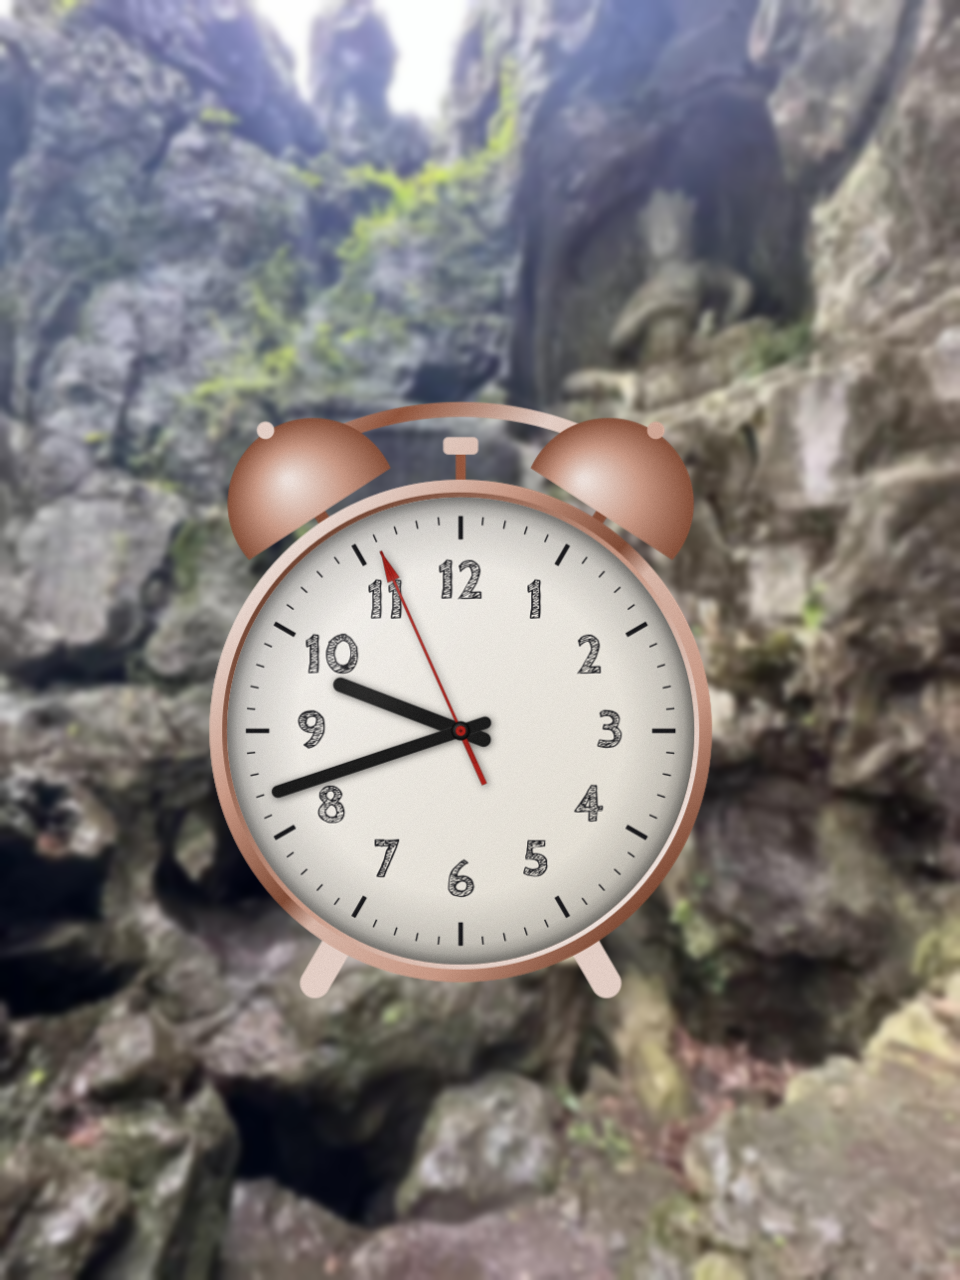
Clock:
9.41.56
